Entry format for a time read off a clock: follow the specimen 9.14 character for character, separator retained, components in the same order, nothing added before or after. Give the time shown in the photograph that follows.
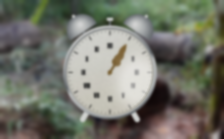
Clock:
1.05
